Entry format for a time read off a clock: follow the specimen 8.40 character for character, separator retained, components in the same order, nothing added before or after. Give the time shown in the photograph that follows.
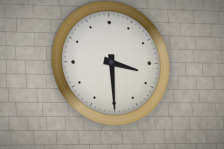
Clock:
3.30
